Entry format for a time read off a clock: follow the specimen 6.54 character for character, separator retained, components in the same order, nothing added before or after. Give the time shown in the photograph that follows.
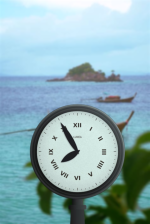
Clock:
7.55
